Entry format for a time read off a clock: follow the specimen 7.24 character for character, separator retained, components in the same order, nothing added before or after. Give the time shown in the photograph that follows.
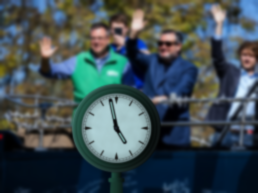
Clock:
4.58
